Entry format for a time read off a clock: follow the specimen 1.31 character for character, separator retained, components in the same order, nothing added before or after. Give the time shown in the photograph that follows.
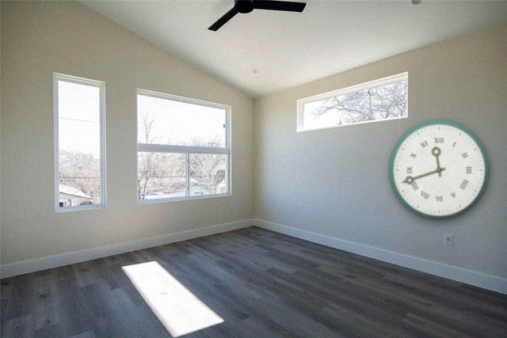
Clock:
11.42
